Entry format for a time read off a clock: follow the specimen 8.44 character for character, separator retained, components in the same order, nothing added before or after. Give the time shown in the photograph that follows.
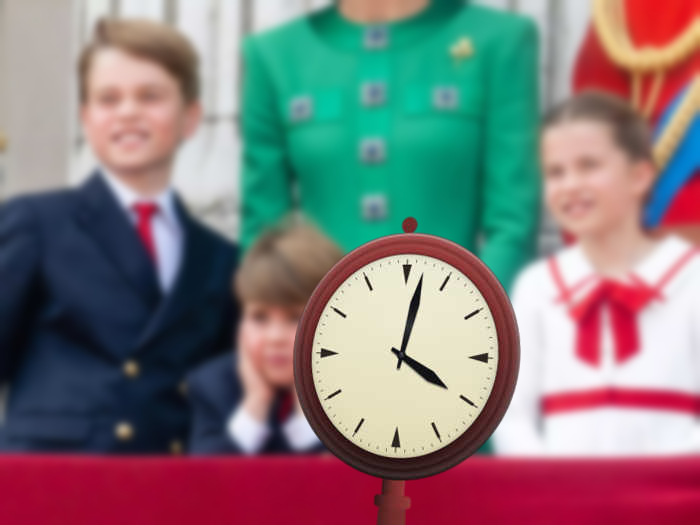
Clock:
4.02
